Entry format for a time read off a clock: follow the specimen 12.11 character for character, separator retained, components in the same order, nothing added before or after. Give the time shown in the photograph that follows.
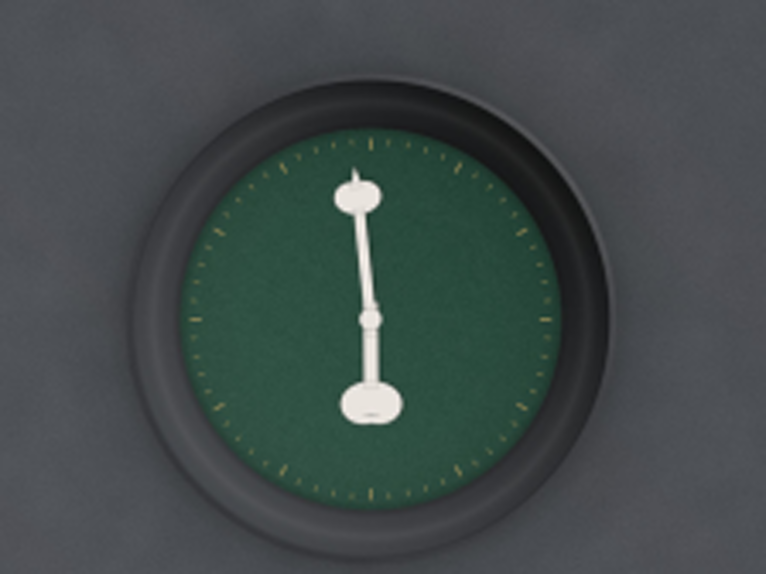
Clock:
5.59
